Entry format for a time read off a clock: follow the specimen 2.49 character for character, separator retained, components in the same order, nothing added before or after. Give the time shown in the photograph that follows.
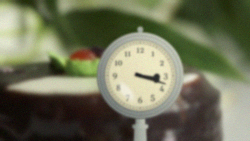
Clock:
3.18
